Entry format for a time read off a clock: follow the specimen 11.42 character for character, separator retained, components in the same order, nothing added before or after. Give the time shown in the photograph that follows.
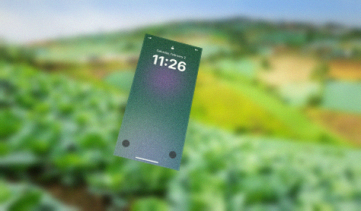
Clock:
11.26
